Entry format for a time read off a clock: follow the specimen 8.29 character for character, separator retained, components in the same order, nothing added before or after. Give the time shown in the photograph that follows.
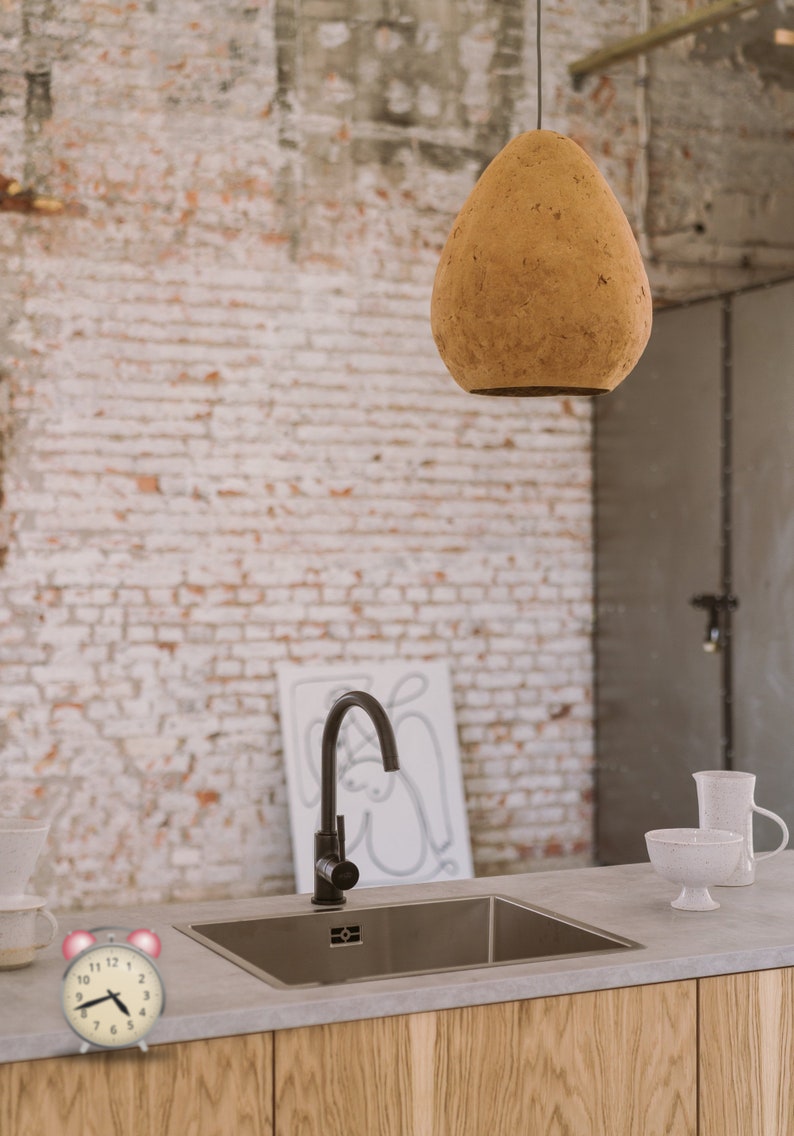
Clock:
4.42
